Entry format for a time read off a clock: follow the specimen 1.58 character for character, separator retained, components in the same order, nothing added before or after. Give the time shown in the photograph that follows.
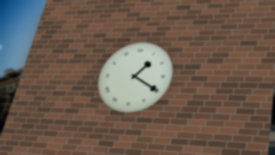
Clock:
1.20
